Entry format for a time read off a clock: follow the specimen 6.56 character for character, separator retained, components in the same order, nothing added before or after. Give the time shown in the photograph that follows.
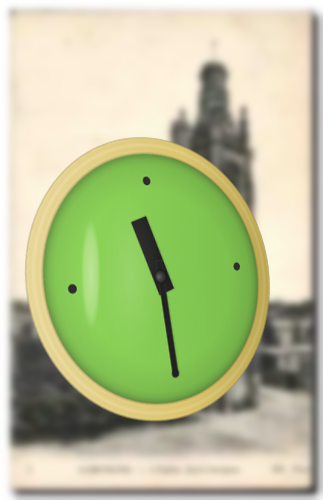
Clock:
11.30
